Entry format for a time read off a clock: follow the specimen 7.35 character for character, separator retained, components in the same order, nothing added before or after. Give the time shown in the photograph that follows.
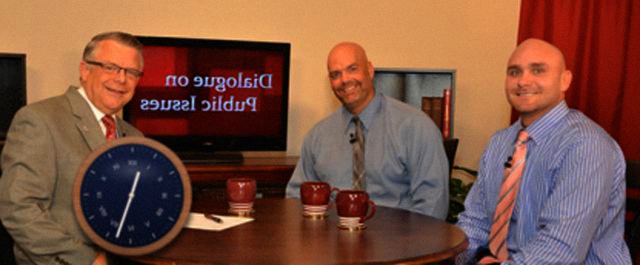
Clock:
12.33
